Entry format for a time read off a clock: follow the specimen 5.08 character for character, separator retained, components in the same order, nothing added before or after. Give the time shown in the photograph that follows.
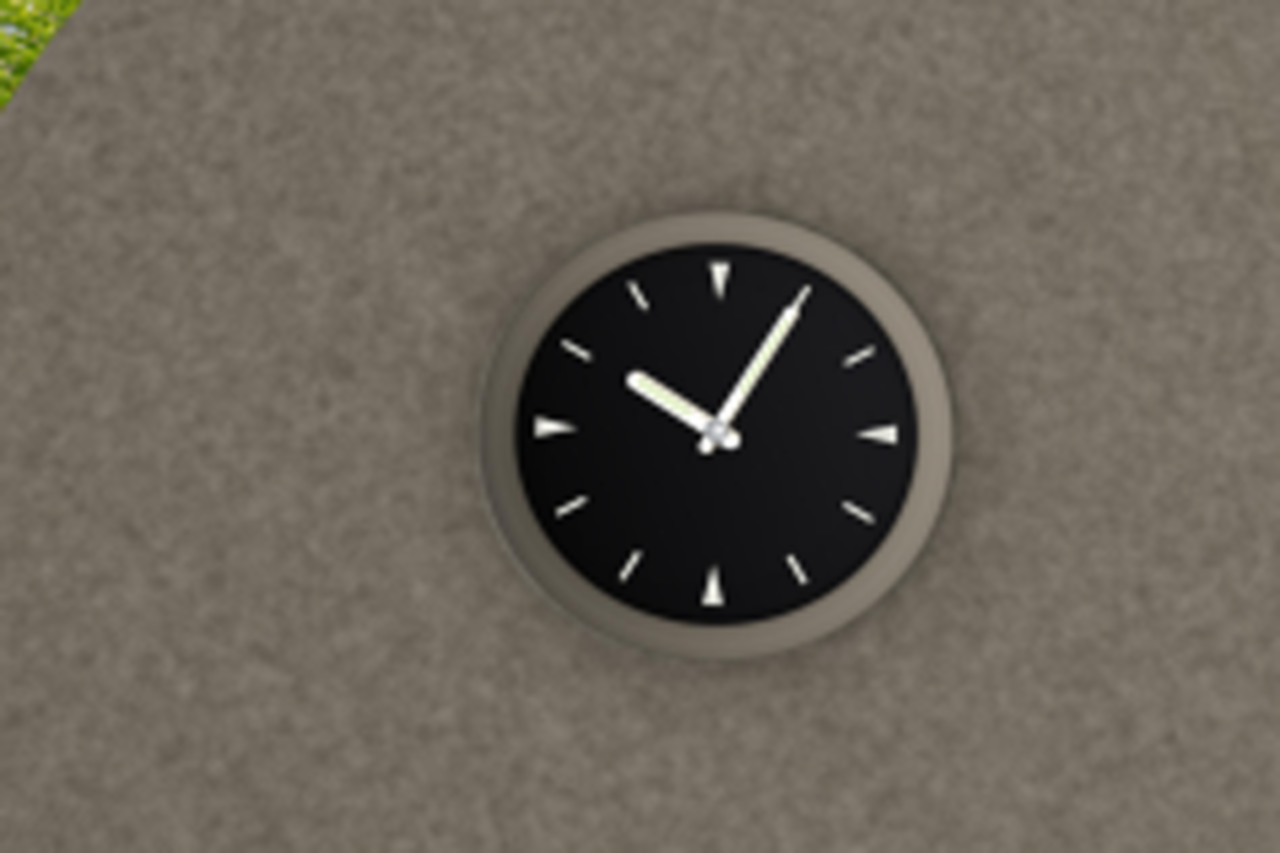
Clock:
10.05
